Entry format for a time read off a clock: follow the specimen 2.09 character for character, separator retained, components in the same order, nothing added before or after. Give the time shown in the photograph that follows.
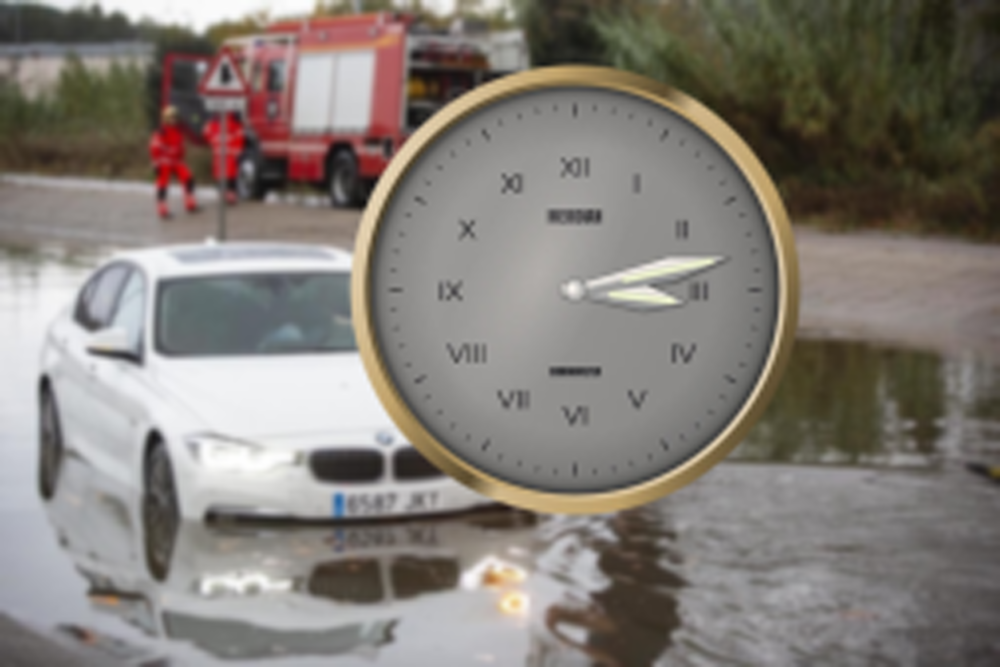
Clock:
3.13
